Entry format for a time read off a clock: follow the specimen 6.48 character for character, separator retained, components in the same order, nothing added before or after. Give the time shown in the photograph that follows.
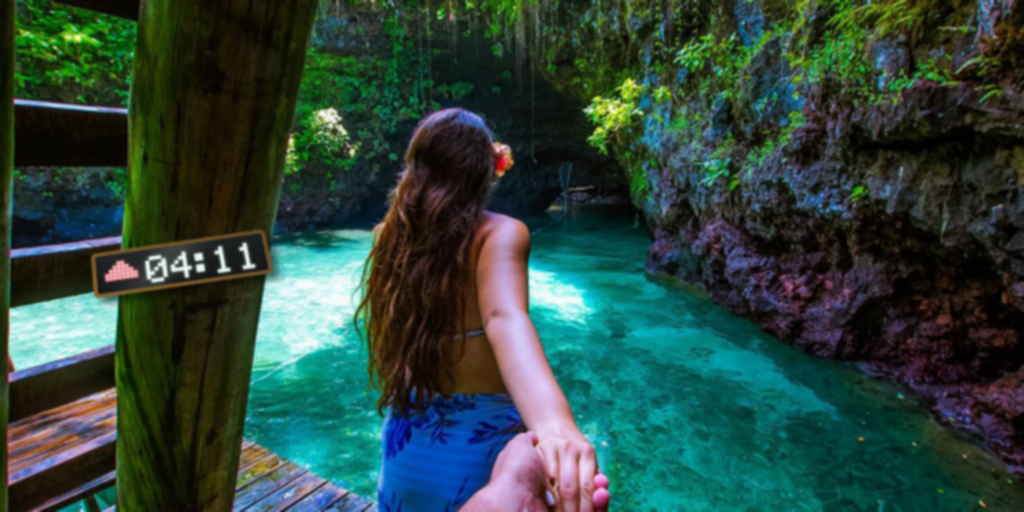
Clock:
4.11
